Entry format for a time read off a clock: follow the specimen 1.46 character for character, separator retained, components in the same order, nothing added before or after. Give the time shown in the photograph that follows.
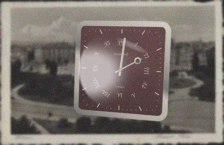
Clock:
2.01
